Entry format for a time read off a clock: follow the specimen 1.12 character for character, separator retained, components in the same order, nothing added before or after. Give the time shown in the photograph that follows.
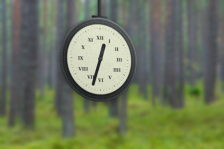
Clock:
12.33
